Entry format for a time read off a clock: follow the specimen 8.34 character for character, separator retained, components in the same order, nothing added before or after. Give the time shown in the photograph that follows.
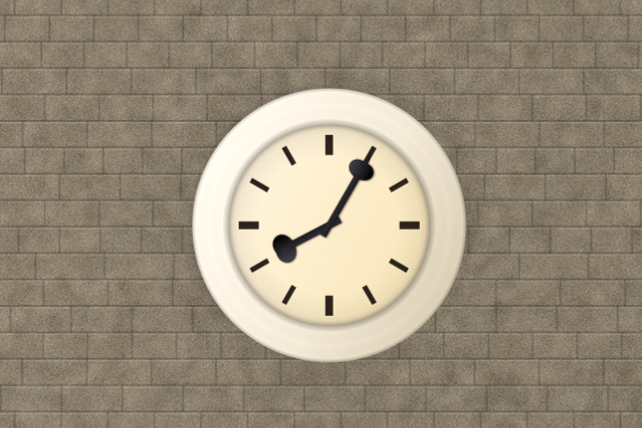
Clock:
8.05
